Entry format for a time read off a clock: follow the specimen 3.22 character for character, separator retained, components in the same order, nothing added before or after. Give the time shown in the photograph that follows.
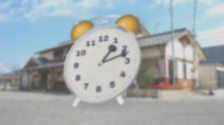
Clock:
1.12
